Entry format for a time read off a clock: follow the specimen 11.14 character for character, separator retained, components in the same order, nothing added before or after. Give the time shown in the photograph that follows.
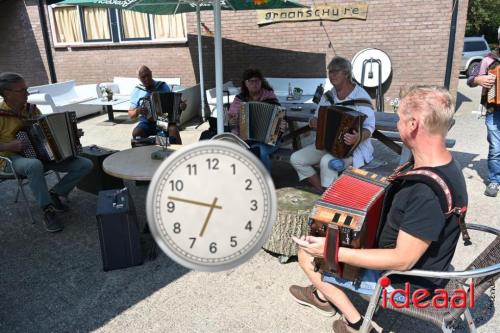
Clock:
6.47
